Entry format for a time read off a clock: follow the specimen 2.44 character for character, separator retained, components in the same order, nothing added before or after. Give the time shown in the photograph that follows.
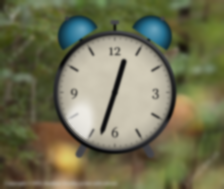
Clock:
12.33
